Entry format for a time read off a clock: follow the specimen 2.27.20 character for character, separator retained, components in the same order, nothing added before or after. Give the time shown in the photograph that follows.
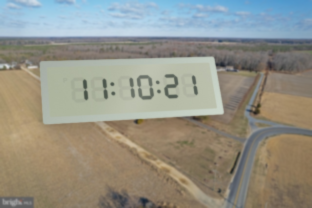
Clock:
11.10.21
